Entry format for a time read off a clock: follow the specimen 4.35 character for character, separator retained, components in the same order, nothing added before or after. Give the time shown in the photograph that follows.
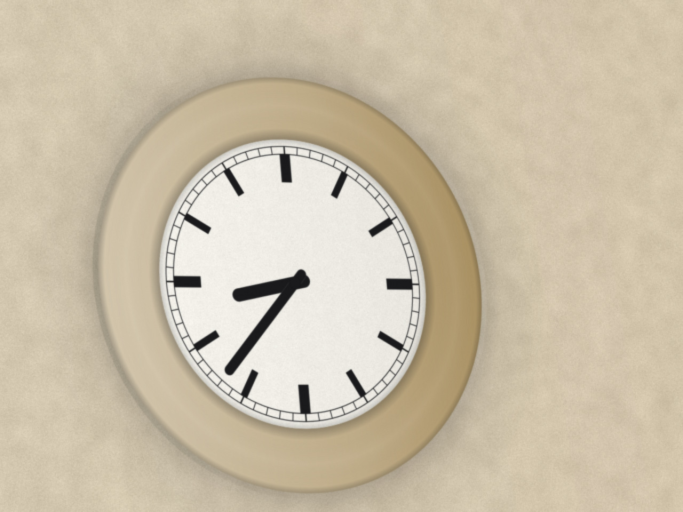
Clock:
8.37
